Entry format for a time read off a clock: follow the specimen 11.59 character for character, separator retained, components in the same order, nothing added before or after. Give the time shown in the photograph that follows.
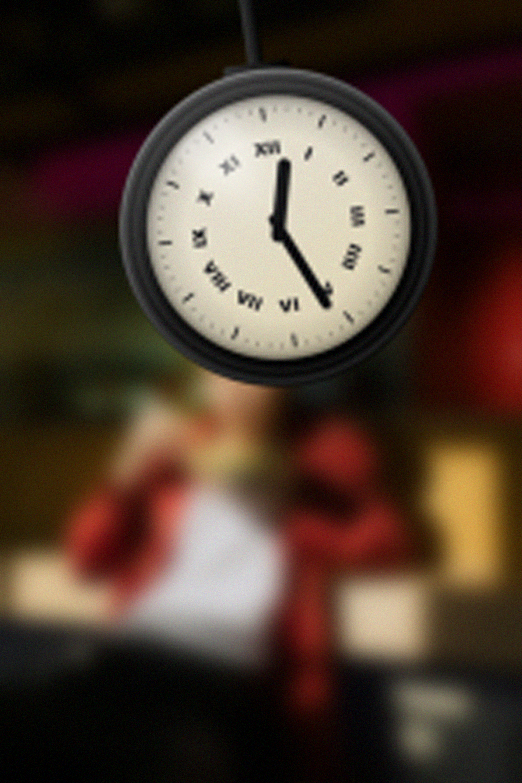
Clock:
12.26
